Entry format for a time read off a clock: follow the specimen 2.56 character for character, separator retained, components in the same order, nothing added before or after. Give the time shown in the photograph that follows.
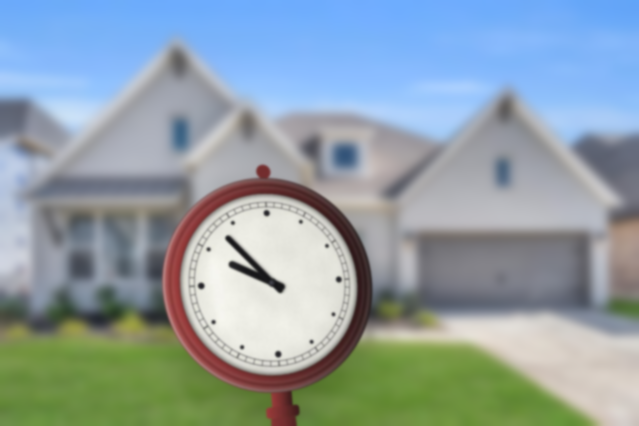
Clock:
9.53
